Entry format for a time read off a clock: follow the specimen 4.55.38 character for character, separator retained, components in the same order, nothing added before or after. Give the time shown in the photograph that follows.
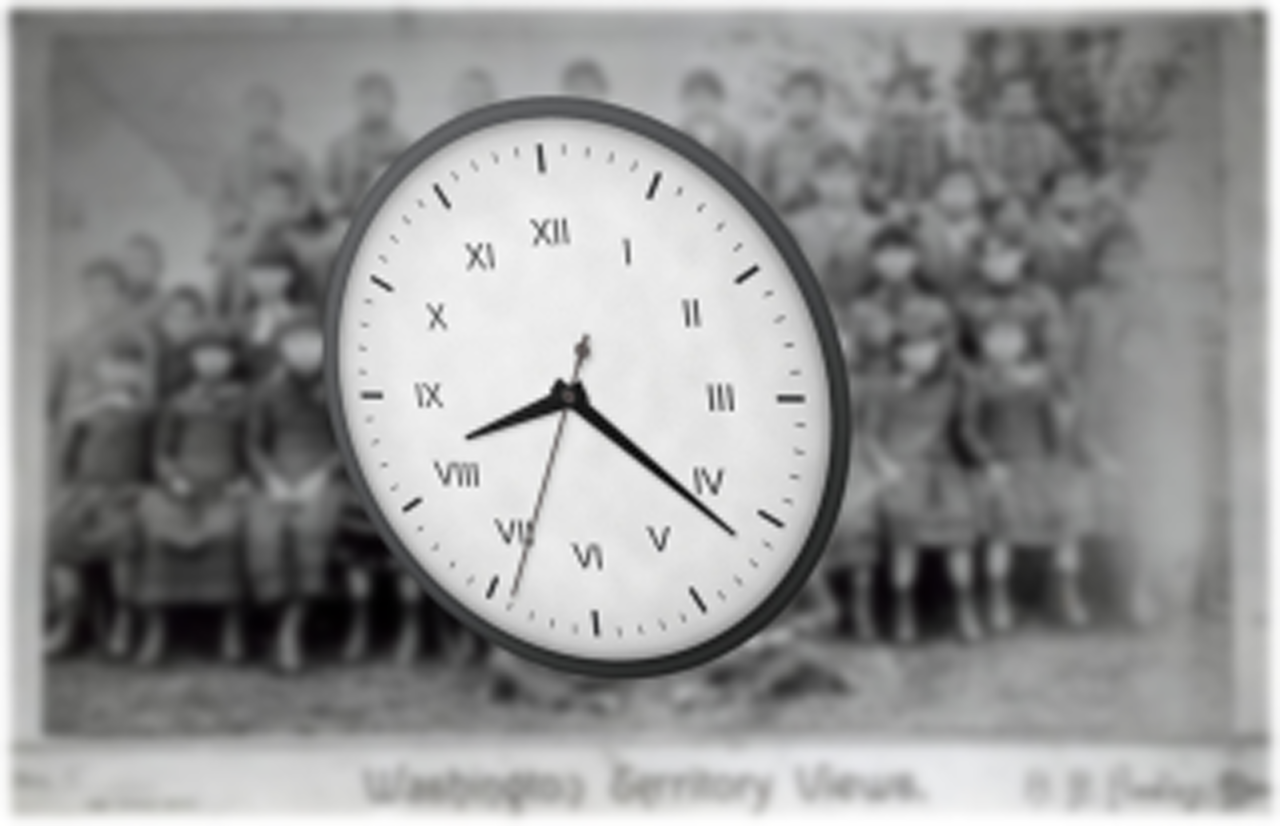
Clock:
8.21.34
